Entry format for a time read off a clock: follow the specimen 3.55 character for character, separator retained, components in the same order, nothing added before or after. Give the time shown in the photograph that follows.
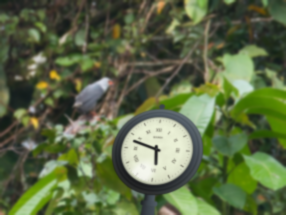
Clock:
5.48
